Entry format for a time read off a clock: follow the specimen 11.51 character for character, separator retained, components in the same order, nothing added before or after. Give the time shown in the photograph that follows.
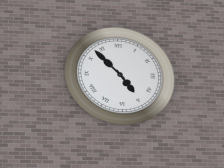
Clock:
4.53
